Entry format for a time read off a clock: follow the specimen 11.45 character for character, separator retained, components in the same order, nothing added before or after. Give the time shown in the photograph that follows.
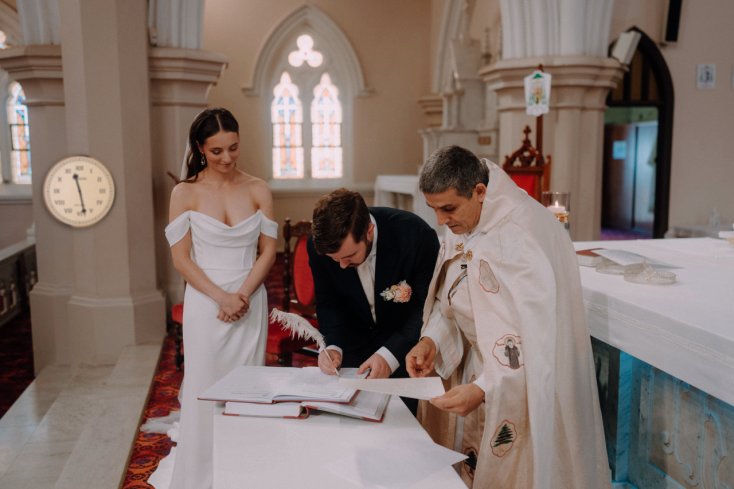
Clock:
11.28
